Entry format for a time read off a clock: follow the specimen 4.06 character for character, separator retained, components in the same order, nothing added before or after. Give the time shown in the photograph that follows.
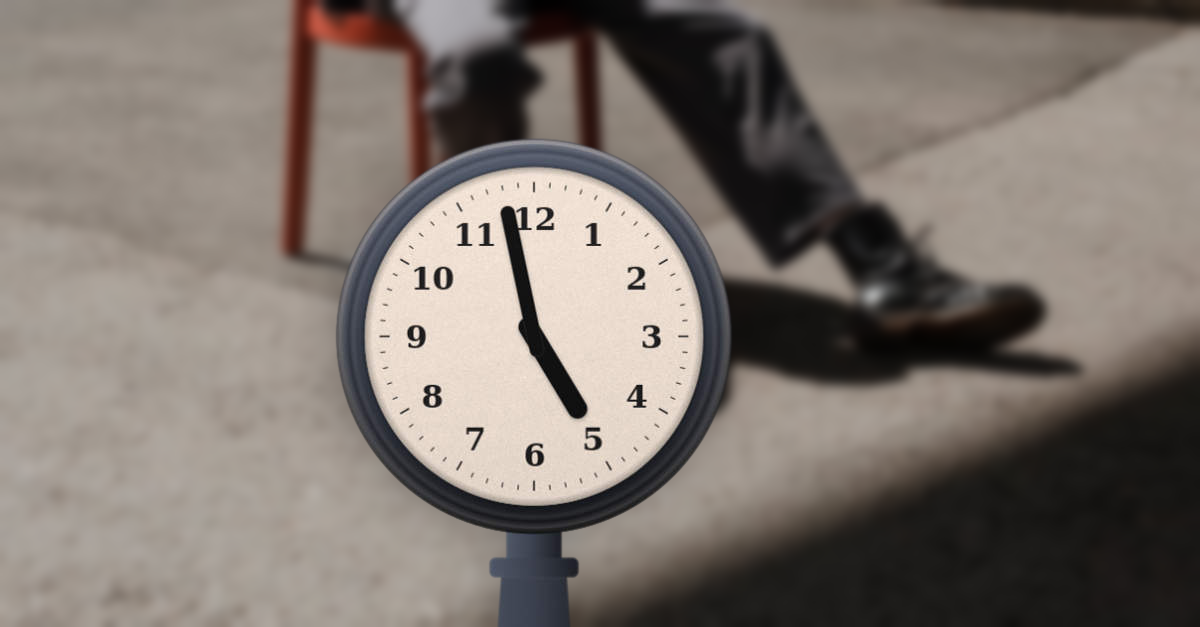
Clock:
4.58
